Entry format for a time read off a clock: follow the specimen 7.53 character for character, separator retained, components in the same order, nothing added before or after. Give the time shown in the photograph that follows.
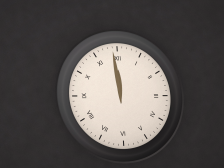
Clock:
11.59
